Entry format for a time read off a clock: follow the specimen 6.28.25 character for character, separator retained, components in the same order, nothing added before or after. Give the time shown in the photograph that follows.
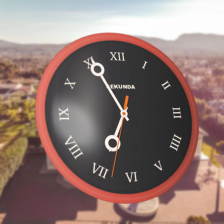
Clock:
6.55.33
